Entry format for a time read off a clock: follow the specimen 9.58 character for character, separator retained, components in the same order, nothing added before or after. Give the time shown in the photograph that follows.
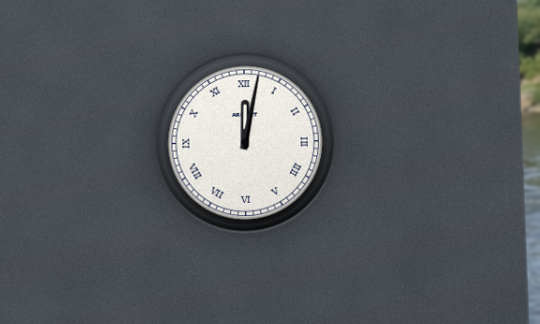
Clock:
12.02
